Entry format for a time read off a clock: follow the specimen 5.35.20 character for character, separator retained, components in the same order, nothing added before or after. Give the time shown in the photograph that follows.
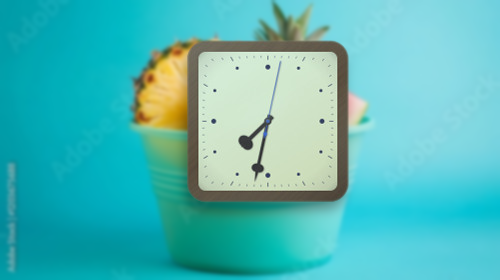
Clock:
7.32.02
